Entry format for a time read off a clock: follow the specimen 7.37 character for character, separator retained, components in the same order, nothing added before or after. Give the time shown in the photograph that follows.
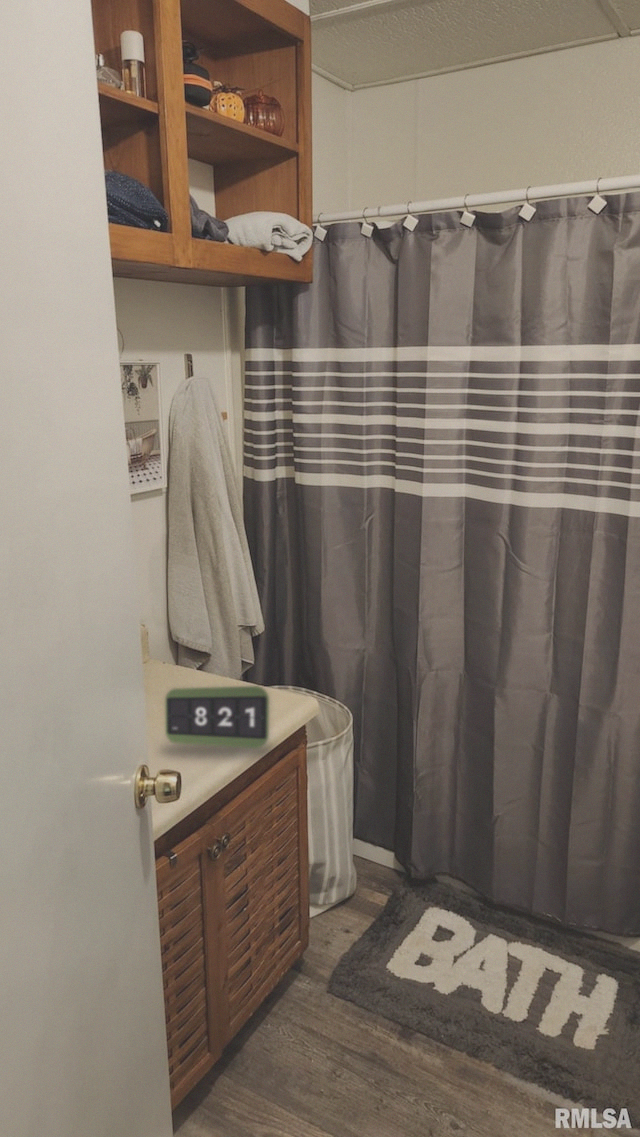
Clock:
8.21
